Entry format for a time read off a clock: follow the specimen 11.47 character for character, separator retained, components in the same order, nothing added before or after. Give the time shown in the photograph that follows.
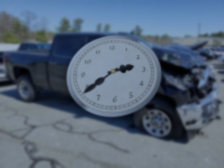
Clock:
2.39
